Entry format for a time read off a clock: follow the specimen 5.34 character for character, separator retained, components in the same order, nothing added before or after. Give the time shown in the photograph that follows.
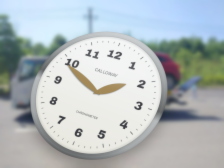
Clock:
1.49
